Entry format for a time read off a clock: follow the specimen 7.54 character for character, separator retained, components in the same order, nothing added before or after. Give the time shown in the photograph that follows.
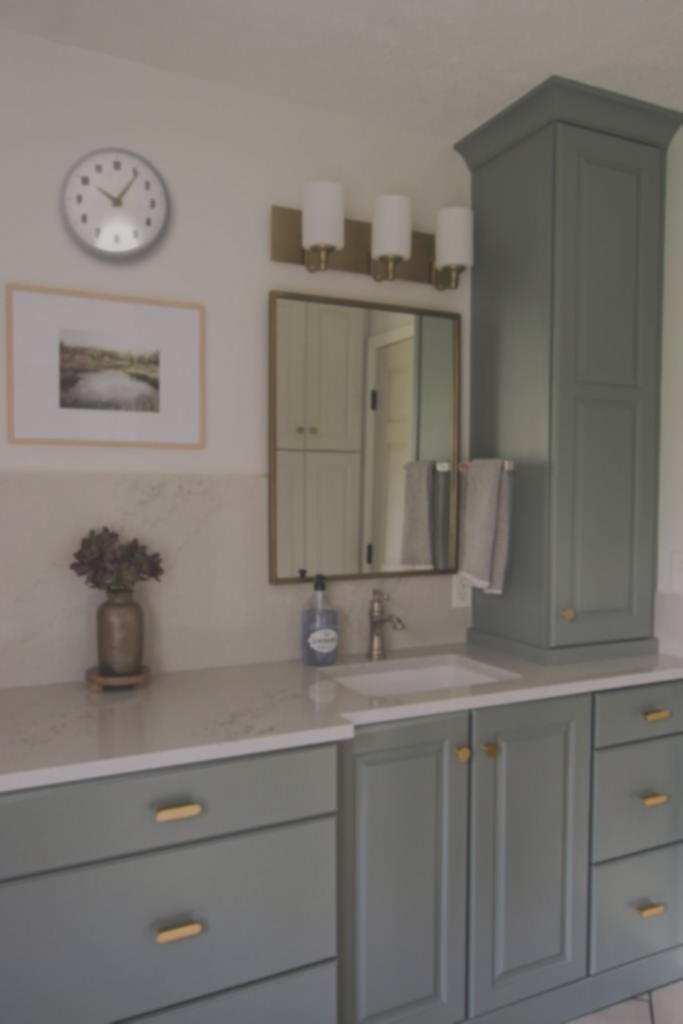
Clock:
10.06
